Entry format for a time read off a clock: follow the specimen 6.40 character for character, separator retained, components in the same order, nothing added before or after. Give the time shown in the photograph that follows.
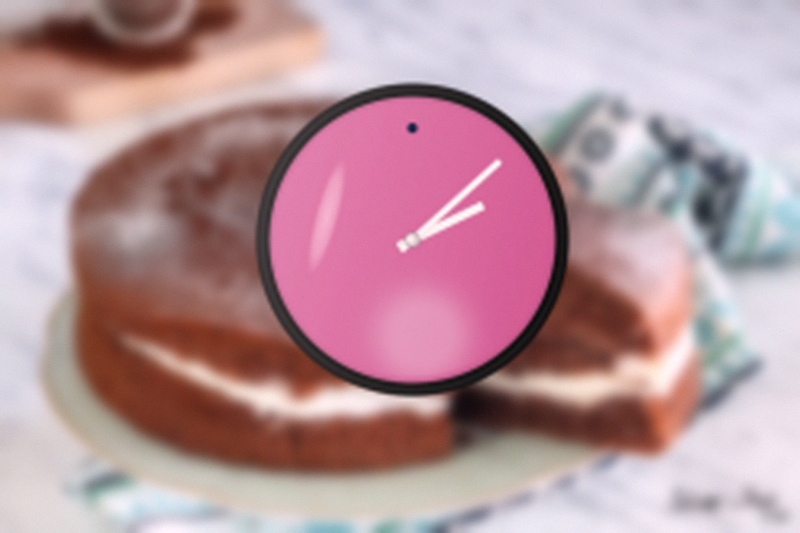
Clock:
2.08
